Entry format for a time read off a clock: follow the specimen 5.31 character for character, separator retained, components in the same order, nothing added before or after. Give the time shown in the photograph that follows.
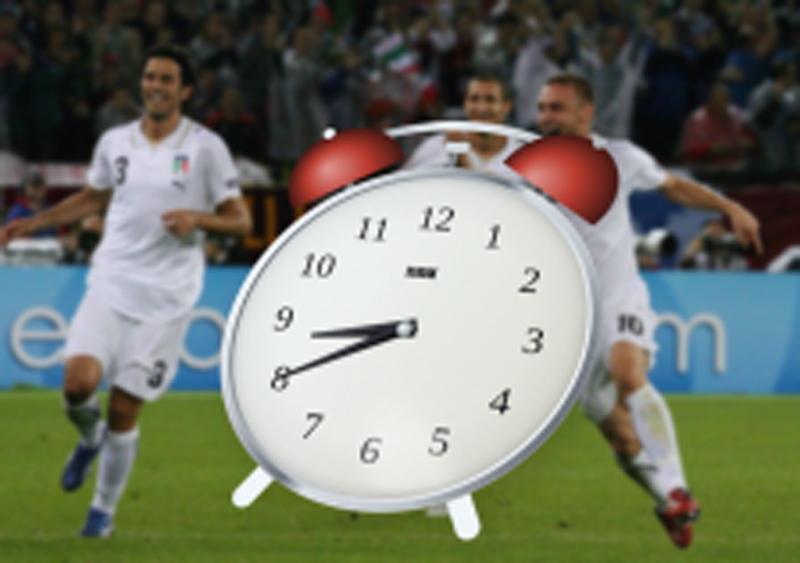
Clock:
8.40
